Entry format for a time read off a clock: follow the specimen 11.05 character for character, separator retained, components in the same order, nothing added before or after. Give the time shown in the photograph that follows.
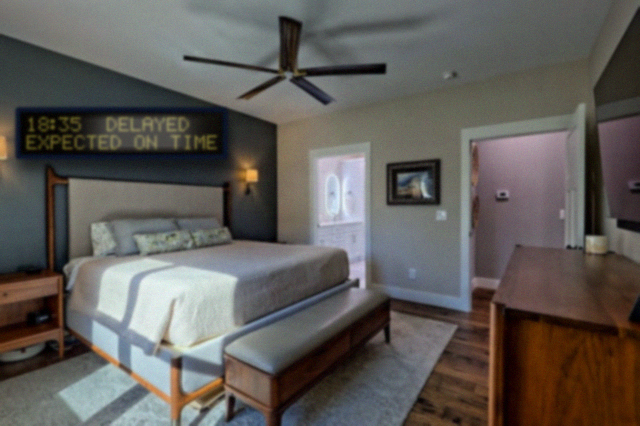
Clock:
18.35
